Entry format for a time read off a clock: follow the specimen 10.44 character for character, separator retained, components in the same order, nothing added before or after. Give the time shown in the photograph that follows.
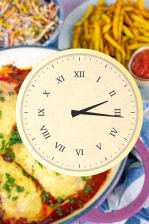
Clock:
2.16
